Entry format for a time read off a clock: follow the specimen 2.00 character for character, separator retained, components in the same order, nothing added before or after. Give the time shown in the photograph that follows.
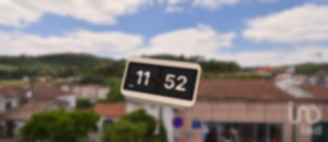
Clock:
11.52
